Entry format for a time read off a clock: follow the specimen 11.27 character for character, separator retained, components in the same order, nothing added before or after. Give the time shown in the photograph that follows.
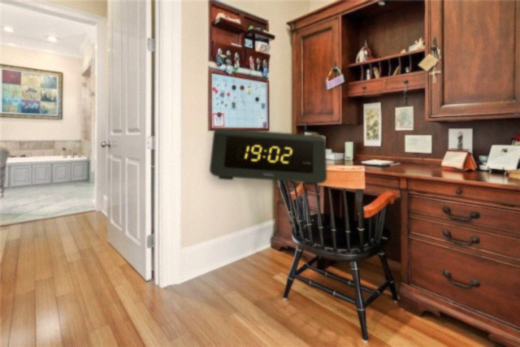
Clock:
19.02
